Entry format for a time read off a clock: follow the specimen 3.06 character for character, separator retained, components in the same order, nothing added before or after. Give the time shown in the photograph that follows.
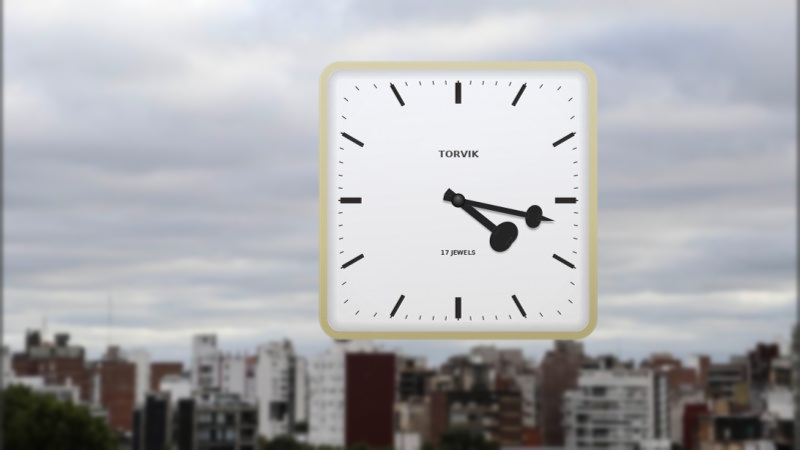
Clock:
4.17
